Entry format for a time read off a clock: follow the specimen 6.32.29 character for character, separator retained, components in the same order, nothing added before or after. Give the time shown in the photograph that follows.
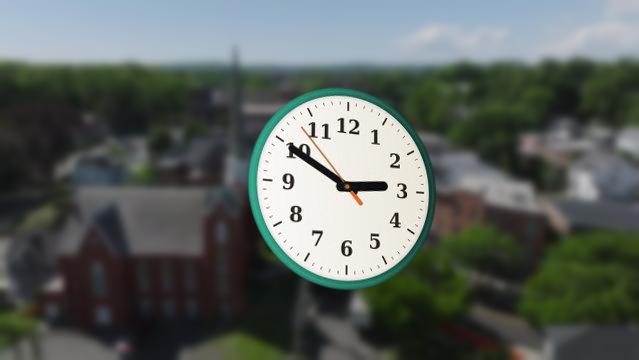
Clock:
2.49.53
